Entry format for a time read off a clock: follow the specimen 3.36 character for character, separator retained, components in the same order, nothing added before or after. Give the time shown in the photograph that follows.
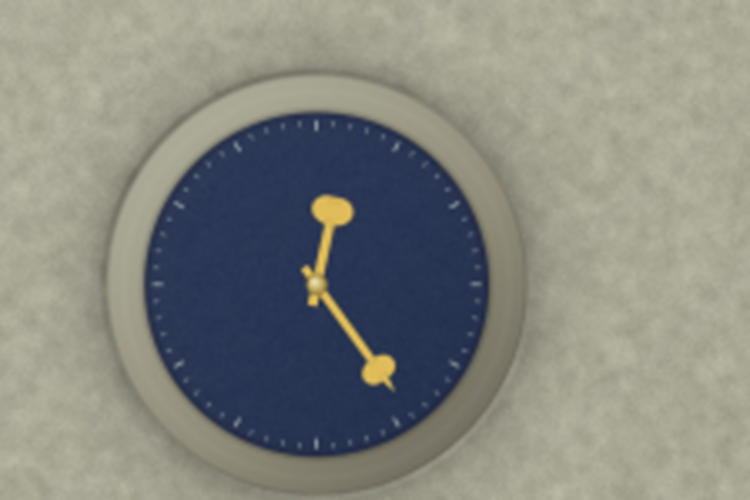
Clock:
12.24
